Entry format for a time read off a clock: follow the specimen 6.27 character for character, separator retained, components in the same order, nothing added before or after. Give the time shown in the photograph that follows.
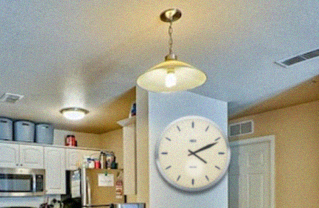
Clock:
4.11
